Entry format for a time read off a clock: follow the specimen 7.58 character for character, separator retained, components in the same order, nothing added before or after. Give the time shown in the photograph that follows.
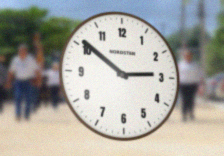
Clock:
2.51
